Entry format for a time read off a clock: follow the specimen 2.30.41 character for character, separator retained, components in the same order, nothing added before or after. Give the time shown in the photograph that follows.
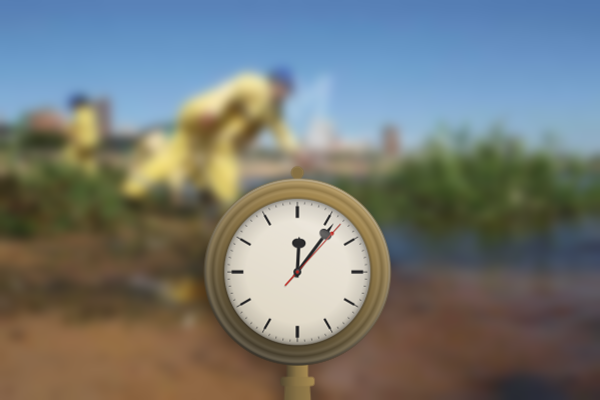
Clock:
12.06.07
